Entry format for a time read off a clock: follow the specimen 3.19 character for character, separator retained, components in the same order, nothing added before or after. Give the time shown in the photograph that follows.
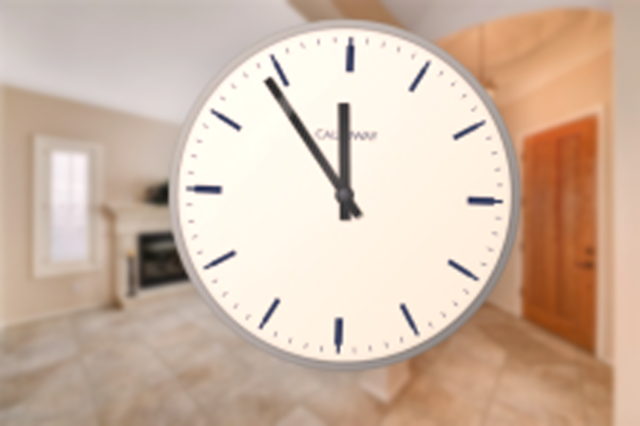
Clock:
11.54
